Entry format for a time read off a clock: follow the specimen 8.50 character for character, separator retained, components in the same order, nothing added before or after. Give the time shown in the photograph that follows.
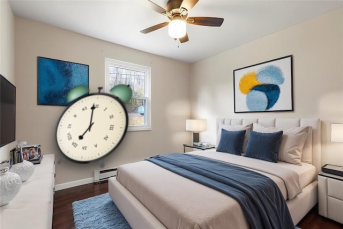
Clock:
6.59
